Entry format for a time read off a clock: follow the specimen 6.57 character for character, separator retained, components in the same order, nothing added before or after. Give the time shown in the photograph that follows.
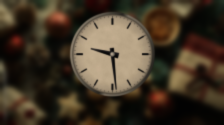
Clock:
9.29
